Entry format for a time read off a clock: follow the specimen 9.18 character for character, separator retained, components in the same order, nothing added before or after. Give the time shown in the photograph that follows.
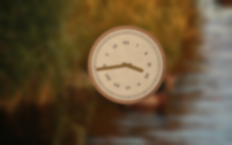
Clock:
3.44
